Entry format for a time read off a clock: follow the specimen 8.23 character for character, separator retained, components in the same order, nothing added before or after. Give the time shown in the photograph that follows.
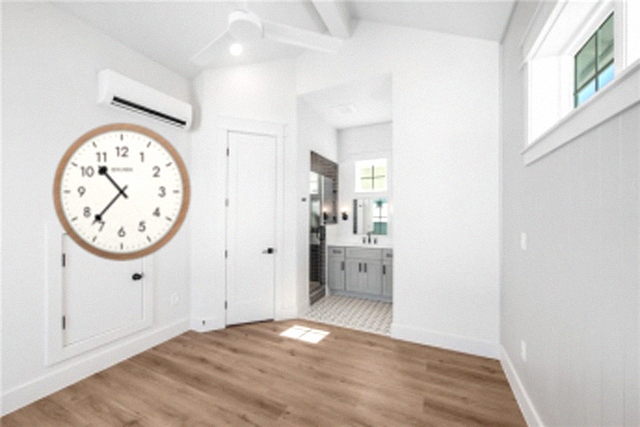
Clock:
10.37
